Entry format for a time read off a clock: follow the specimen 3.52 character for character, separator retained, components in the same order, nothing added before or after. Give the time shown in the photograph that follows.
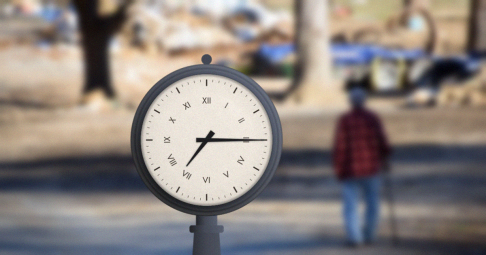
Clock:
7.15
